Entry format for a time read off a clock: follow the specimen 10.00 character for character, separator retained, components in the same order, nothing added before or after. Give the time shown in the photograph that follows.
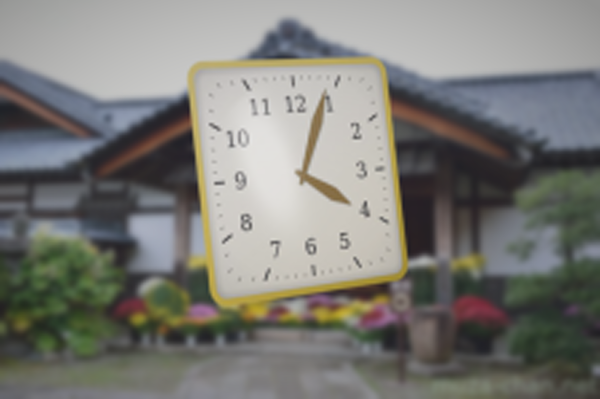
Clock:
4.04
